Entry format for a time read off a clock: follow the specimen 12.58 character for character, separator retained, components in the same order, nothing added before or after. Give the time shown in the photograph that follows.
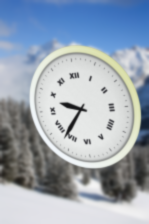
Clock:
9.37
